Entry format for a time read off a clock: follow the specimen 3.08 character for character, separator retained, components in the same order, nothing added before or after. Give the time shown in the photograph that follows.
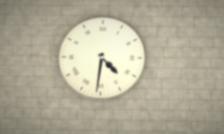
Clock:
4.31
